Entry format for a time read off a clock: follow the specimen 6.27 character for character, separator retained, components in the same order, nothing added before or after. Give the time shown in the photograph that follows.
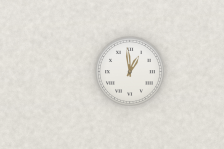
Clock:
12.59
